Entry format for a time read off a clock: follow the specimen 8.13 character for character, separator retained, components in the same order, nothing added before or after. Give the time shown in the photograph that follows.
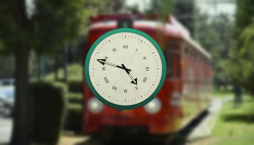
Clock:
4.48
